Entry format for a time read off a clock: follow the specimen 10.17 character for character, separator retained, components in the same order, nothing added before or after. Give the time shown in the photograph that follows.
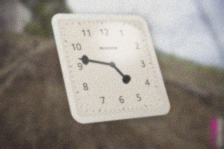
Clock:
4.47
